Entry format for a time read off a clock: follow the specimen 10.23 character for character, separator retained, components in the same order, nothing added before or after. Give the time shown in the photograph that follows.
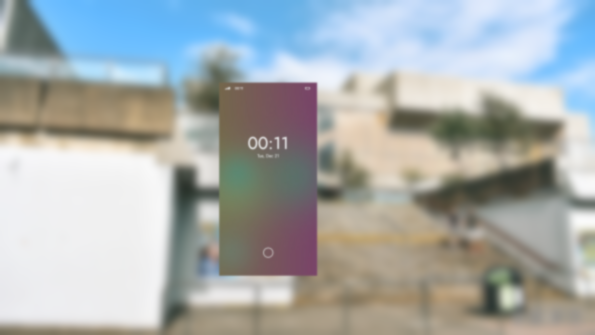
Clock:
0.11
